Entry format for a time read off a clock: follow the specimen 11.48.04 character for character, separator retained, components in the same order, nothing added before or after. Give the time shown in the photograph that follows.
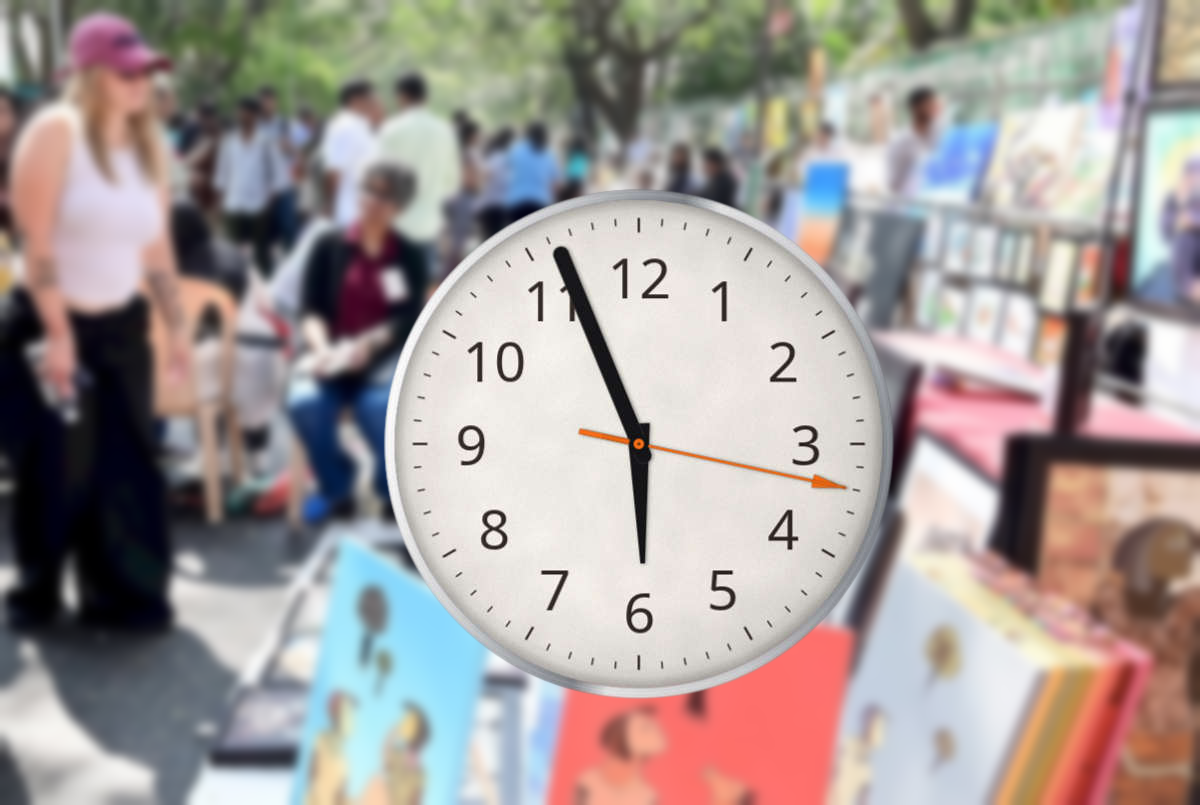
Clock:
5.56.17
